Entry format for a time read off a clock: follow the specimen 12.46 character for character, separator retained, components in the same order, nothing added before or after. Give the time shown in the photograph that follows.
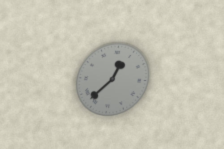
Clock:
12.37
